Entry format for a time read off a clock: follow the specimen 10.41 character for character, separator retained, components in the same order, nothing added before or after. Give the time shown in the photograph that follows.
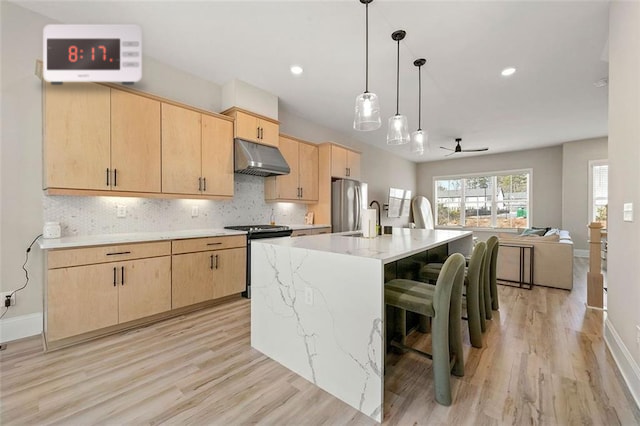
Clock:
8.17
